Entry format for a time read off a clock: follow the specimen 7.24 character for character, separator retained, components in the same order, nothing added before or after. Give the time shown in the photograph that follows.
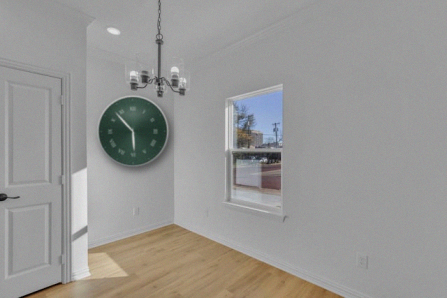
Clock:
5.53
